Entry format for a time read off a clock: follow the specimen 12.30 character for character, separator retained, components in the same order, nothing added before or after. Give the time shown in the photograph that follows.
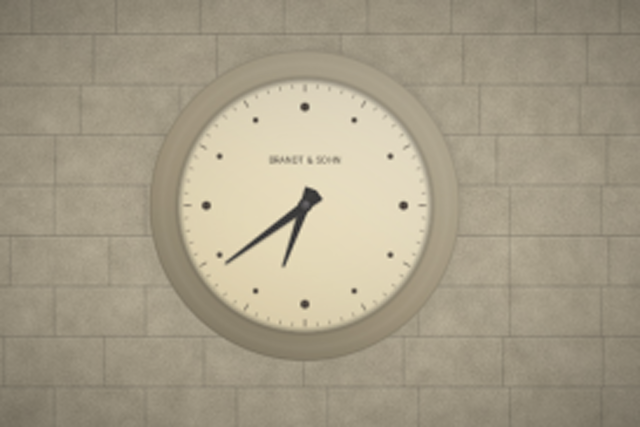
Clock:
6.39
